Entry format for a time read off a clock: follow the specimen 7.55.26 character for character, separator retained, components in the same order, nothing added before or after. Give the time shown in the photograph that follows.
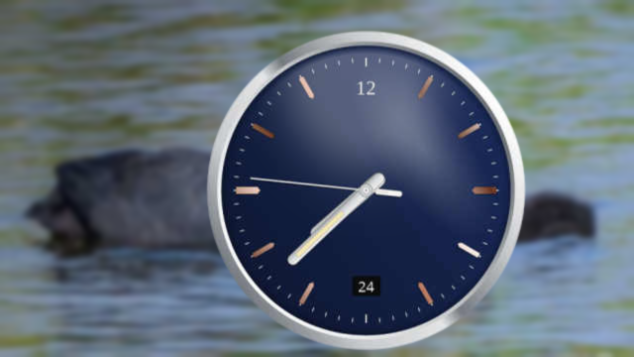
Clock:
7.37.46
